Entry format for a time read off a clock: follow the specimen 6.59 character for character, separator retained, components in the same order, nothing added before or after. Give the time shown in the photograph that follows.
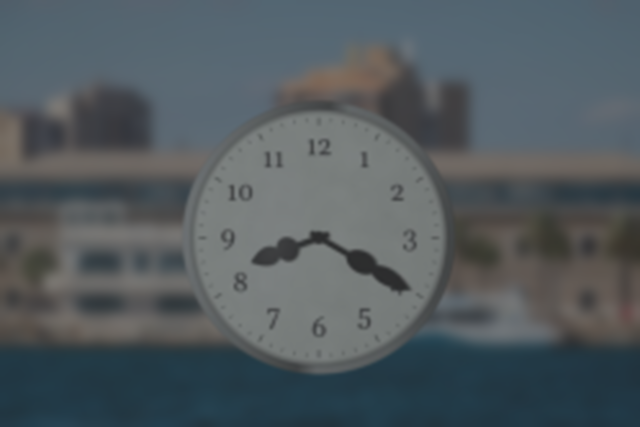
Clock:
8.20
